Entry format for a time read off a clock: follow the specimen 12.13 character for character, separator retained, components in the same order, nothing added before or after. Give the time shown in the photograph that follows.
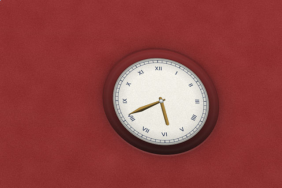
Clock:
5.41
